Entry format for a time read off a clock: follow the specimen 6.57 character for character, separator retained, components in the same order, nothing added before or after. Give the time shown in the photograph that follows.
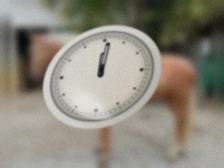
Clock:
12.01
